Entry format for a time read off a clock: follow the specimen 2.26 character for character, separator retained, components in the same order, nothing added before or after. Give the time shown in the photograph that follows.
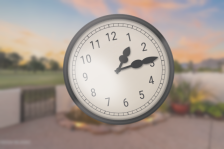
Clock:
1.14
